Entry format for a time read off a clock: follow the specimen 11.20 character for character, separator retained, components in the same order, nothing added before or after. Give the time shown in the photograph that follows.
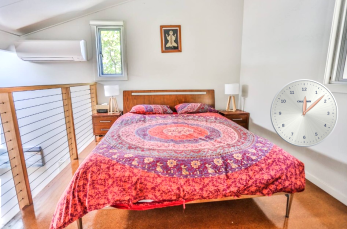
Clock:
12.08
